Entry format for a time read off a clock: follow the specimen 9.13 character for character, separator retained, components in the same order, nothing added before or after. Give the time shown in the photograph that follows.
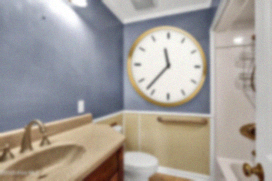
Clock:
11.37
